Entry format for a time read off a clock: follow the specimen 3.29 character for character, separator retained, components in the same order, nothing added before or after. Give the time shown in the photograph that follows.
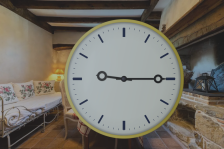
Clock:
9.15
